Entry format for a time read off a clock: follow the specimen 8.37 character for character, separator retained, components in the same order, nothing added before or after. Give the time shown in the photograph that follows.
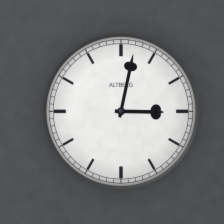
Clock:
3.02
